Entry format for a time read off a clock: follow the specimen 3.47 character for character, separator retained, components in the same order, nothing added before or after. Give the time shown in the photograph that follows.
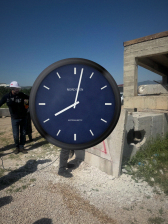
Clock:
8.02
